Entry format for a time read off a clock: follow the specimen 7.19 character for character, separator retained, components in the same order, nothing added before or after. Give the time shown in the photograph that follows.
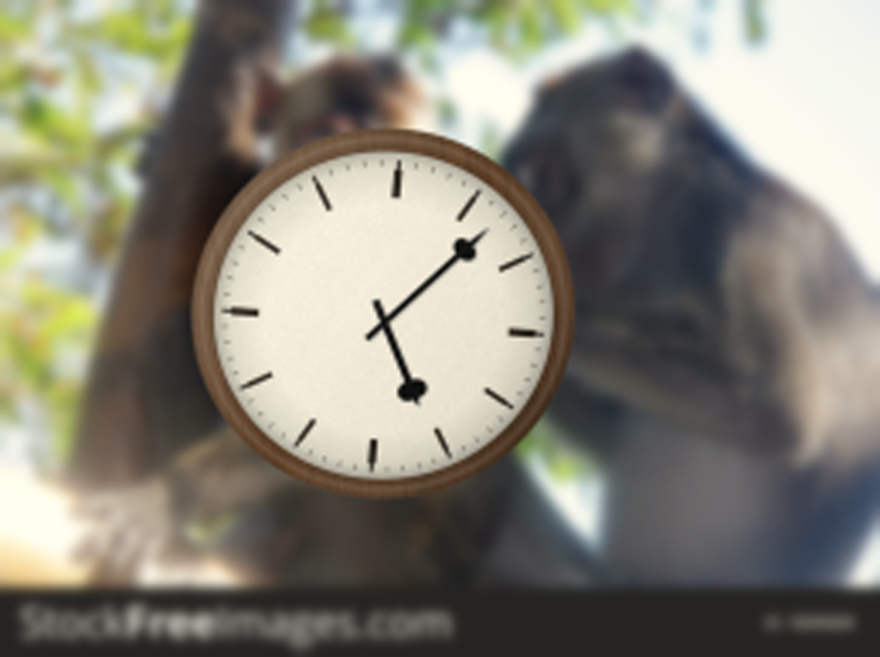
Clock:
5.07
